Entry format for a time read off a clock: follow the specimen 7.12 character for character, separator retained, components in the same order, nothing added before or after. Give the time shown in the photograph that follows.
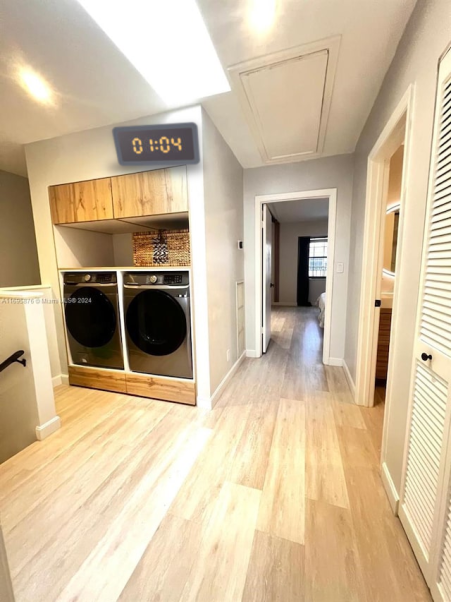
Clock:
1.04
